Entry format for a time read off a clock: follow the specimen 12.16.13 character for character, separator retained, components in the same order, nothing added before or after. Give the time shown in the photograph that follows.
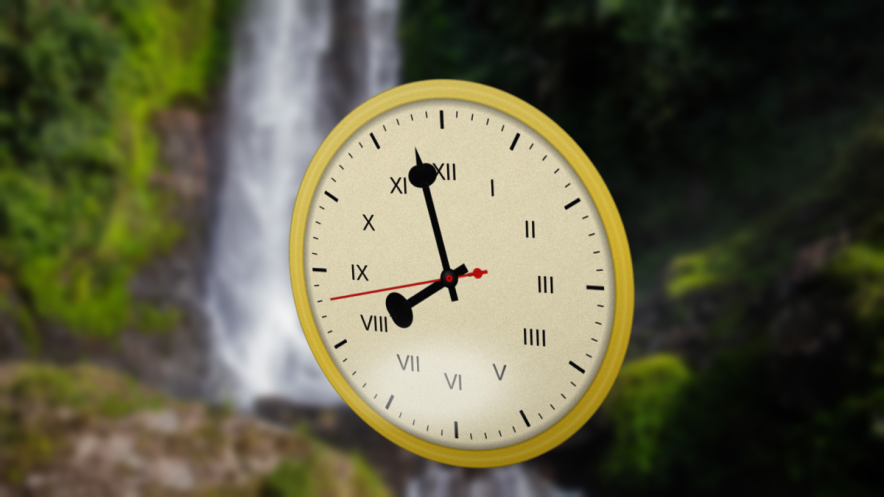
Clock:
7.57.43
